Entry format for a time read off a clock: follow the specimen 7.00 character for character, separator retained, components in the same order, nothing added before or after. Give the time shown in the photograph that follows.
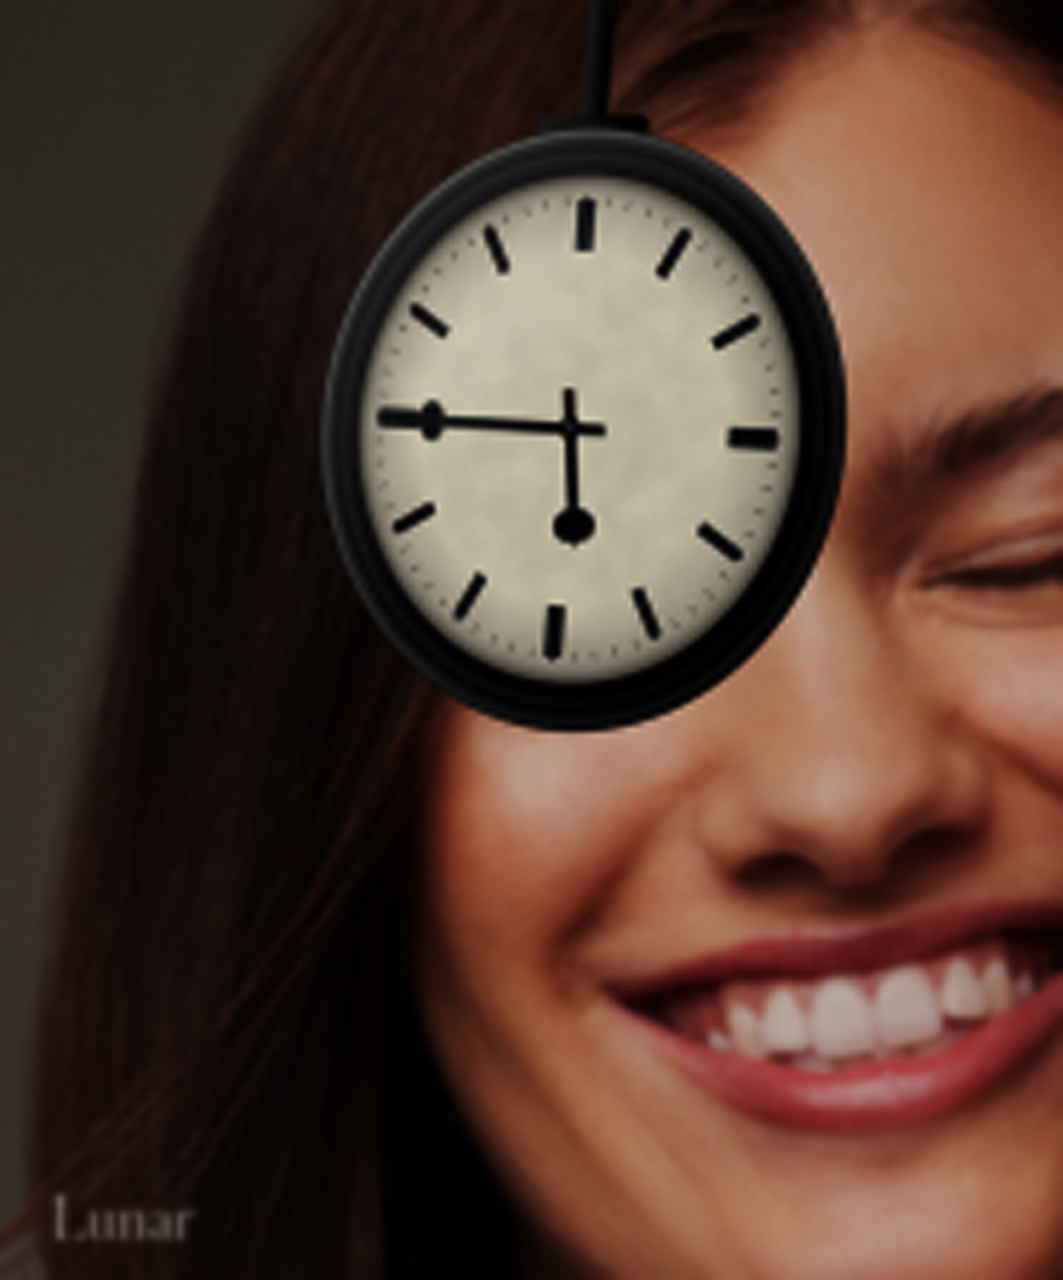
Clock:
5.45
